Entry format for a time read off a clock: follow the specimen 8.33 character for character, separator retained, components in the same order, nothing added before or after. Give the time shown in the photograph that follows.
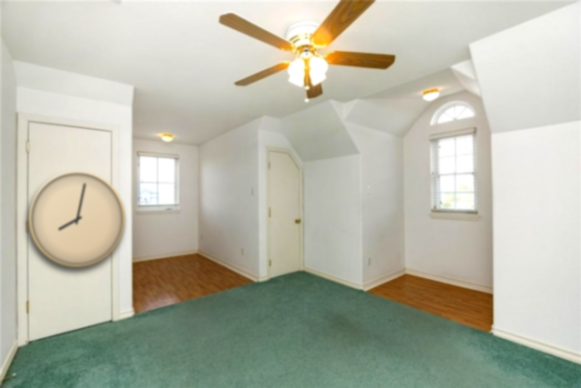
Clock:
8.02
